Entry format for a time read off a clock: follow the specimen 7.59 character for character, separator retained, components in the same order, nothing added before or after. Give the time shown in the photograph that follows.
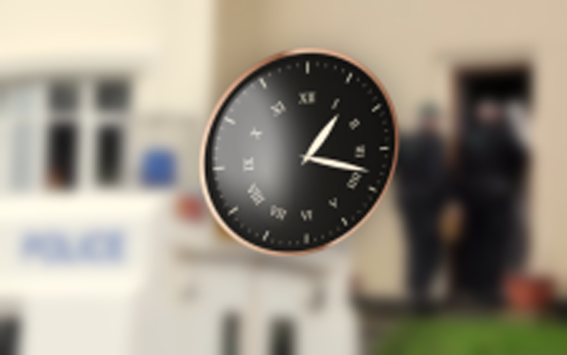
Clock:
1.18
